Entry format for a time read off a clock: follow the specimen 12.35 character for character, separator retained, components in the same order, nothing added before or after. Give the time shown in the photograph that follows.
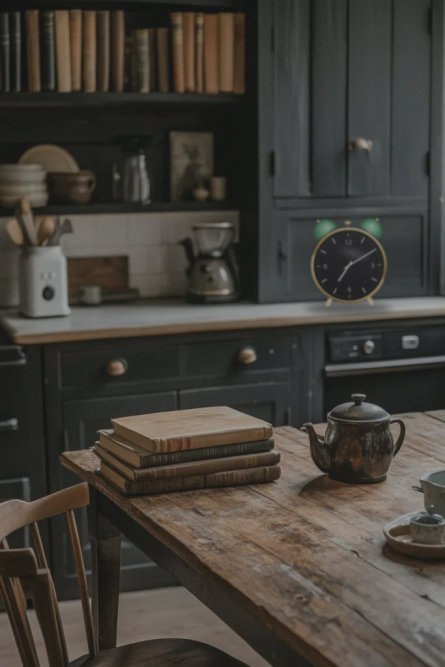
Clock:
7.10
